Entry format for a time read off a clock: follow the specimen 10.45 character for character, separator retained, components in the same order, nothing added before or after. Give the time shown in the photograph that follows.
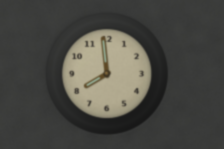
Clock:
7.59
